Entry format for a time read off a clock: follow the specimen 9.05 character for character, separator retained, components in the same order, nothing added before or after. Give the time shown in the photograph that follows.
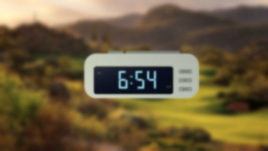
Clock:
6.54
